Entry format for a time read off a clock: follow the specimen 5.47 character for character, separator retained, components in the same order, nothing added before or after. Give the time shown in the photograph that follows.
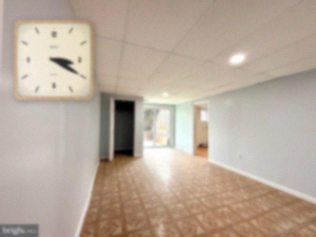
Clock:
3.20
